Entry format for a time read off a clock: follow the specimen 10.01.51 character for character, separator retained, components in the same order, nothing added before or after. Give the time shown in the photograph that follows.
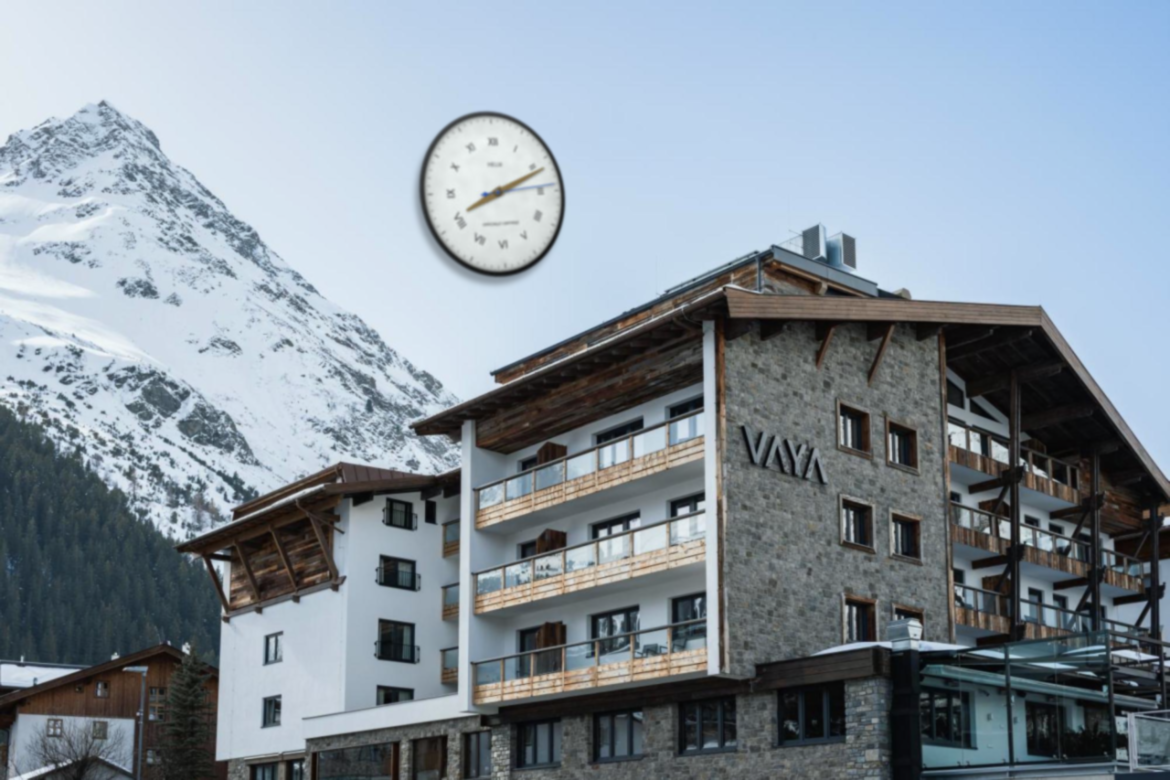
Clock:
8.11.14
